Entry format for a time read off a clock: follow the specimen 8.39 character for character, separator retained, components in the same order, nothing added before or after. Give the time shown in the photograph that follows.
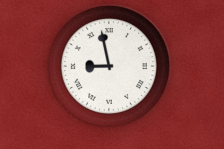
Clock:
8.58
